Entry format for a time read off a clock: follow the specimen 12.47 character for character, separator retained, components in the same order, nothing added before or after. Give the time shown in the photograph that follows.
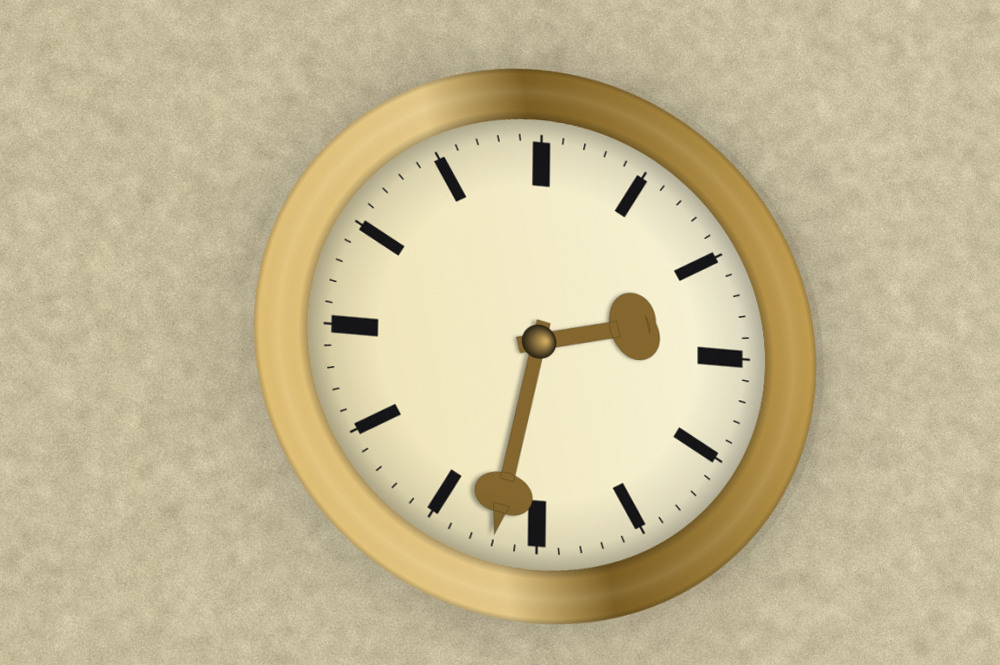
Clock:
2.32
